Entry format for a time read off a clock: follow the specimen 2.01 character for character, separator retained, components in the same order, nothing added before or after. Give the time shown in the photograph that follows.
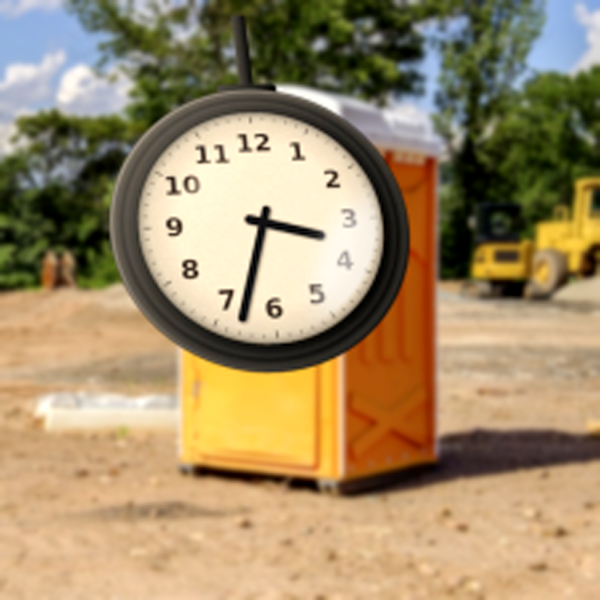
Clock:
3.33
